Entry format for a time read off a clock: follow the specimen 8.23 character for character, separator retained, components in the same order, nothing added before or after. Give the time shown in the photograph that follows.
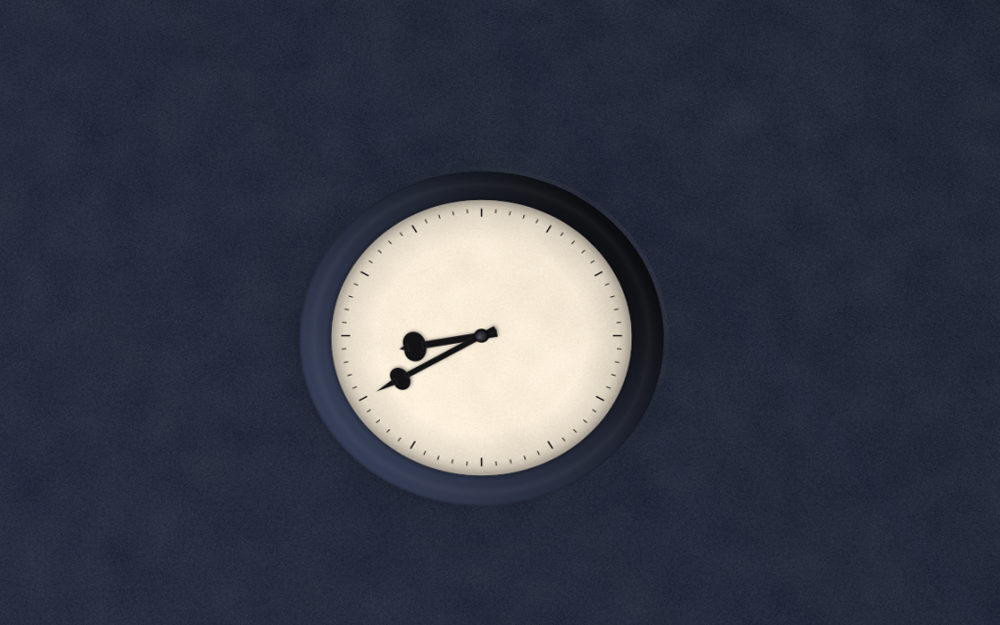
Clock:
8.40
